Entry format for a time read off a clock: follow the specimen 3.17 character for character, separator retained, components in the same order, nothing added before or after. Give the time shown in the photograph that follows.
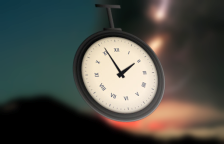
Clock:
1.56
